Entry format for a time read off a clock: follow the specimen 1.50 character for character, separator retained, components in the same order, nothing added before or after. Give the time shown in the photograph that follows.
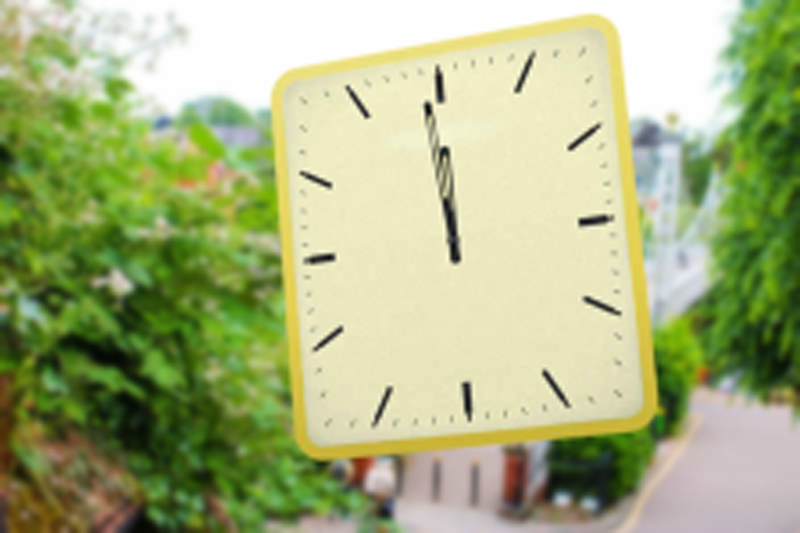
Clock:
11.59
